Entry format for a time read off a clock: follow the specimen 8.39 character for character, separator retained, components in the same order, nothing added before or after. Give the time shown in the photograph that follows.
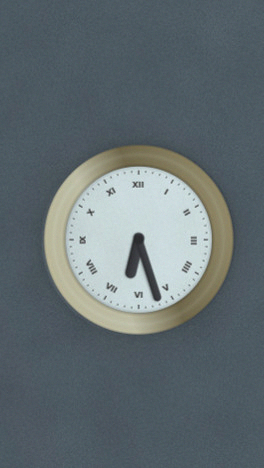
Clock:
6.27
